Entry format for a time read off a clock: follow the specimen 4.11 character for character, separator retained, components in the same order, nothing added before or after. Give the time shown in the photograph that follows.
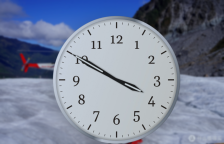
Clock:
3.50
